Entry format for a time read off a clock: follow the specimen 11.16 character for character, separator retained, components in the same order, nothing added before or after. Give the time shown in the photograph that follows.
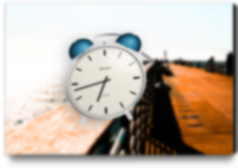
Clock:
6.43
